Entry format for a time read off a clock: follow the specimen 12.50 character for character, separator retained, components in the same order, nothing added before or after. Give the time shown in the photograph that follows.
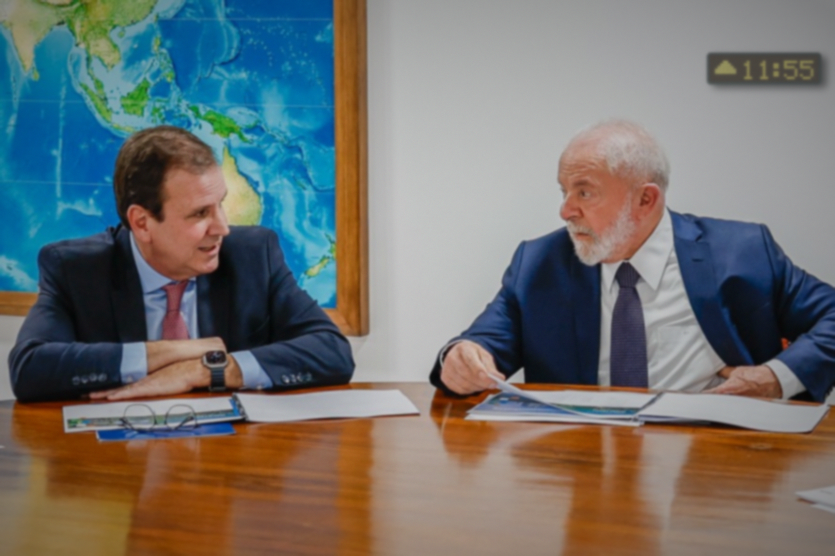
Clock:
11.55
